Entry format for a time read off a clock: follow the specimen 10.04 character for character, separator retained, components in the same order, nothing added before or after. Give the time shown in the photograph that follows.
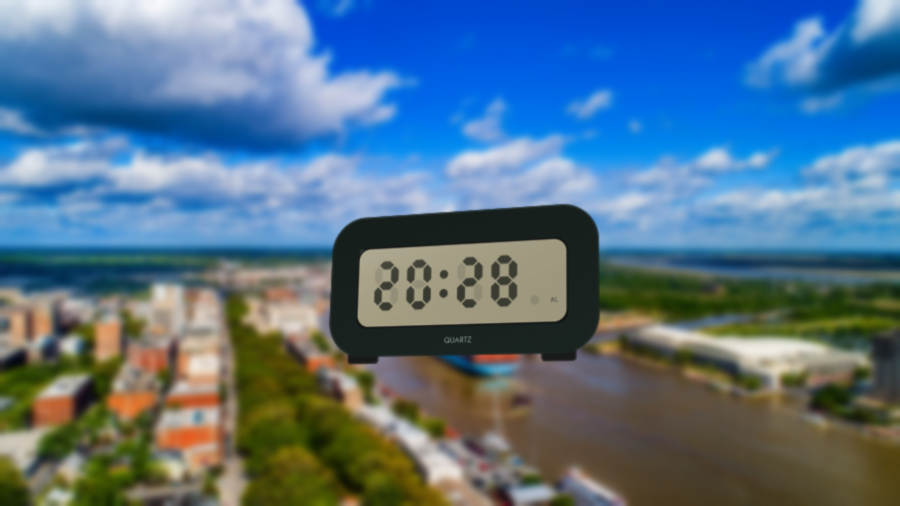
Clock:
20.28
